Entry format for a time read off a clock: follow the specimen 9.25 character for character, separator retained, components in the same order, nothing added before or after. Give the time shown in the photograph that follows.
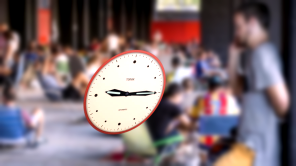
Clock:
9.15
